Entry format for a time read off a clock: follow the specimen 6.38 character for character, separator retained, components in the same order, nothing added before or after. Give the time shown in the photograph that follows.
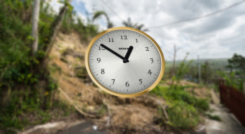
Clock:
12.51
